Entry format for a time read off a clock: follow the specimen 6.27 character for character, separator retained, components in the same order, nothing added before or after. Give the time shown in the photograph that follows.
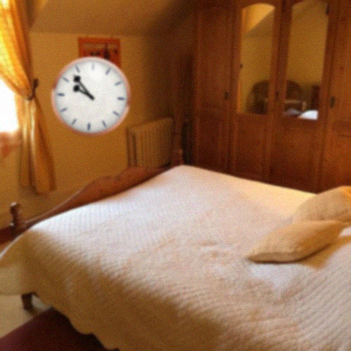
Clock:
9.53
